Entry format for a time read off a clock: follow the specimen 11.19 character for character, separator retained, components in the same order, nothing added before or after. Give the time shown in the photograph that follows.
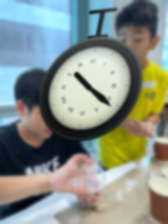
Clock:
10.21
